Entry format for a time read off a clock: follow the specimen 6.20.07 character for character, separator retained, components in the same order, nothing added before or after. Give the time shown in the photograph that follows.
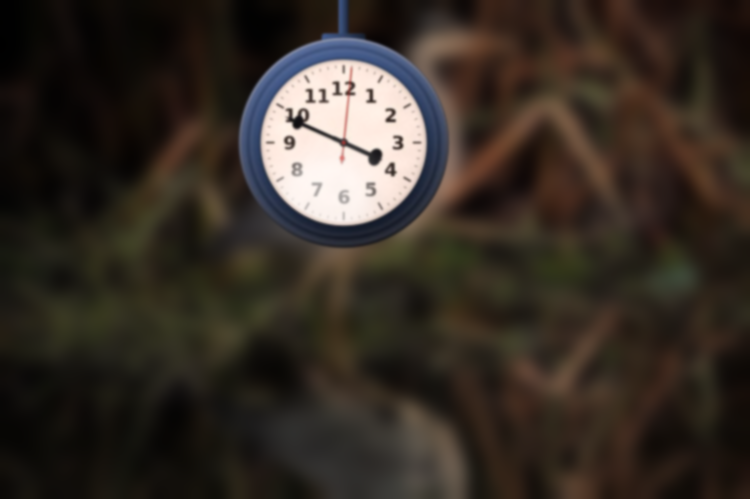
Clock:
3.49.01
